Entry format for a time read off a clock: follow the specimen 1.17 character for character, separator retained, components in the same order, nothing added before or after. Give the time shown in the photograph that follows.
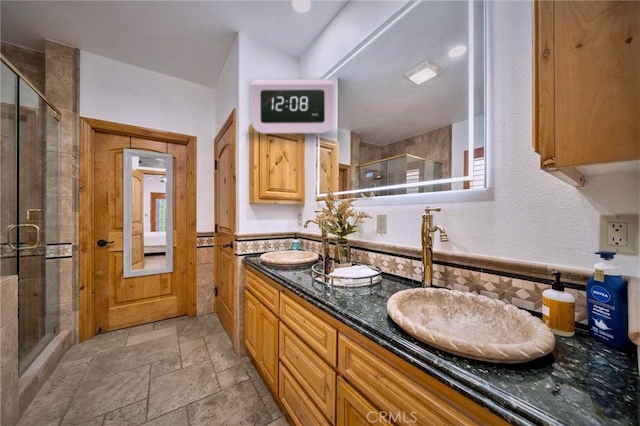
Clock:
12.08
